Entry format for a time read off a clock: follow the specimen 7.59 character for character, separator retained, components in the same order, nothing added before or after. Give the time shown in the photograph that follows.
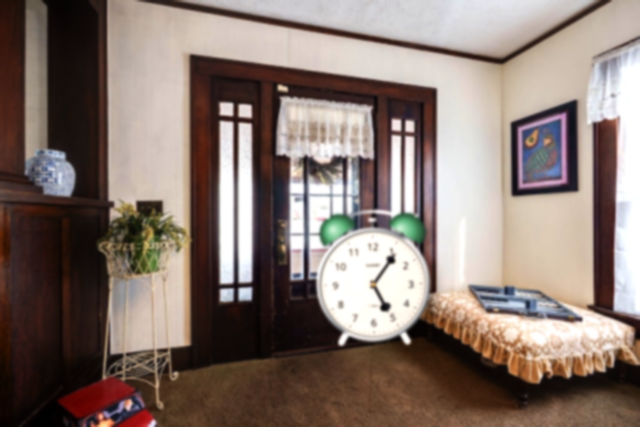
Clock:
5.06
